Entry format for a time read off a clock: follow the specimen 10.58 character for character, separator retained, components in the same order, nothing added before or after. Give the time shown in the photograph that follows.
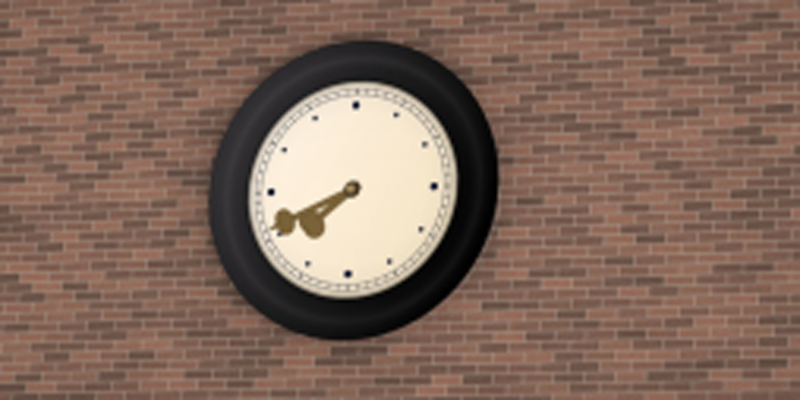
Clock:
7.41
